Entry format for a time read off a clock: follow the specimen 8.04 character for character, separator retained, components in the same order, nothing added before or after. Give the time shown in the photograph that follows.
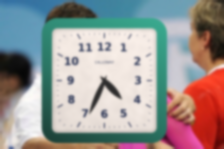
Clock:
4.34
